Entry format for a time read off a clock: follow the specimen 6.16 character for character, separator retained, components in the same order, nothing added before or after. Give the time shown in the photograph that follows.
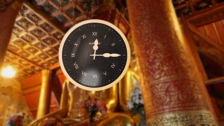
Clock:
12.15
